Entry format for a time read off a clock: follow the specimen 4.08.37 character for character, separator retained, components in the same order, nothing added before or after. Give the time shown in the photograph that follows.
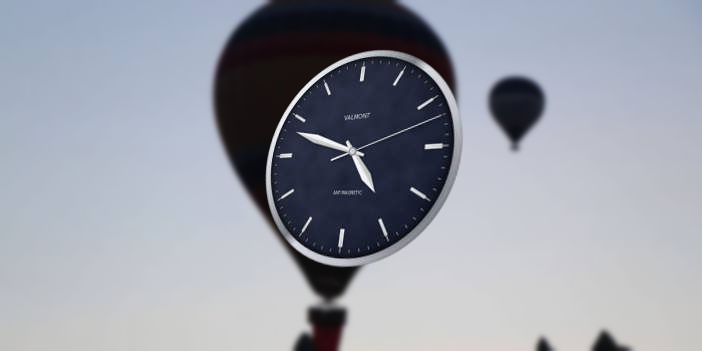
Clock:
4.48.12
